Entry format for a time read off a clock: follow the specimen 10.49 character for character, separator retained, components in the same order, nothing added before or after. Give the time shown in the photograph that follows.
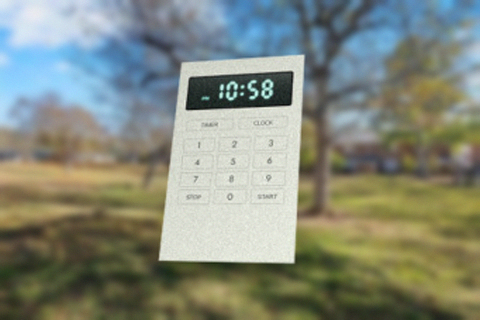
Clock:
10.58
